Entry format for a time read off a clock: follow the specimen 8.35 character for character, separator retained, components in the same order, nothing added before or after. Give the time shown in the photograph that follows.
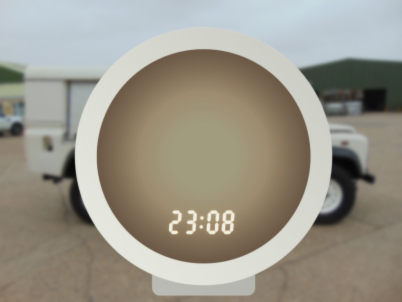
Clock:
23.08
